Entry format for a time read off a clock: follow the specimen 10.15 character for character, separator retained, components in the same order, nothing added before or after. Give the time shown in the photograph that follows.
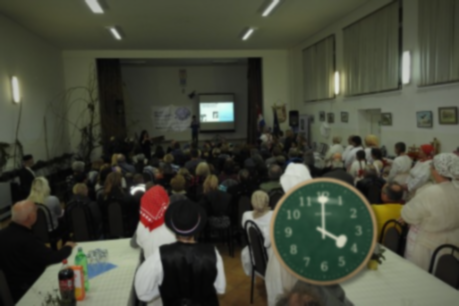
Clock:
4.00
